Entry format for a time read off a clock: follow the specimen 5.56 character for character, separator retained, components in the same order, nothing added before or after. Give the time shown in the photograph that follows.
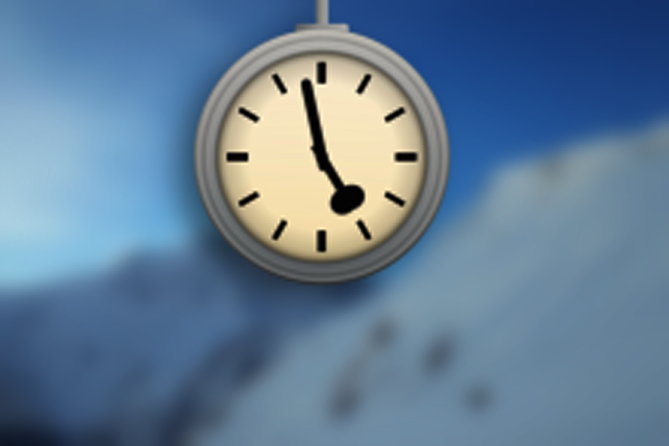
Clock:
4.58
